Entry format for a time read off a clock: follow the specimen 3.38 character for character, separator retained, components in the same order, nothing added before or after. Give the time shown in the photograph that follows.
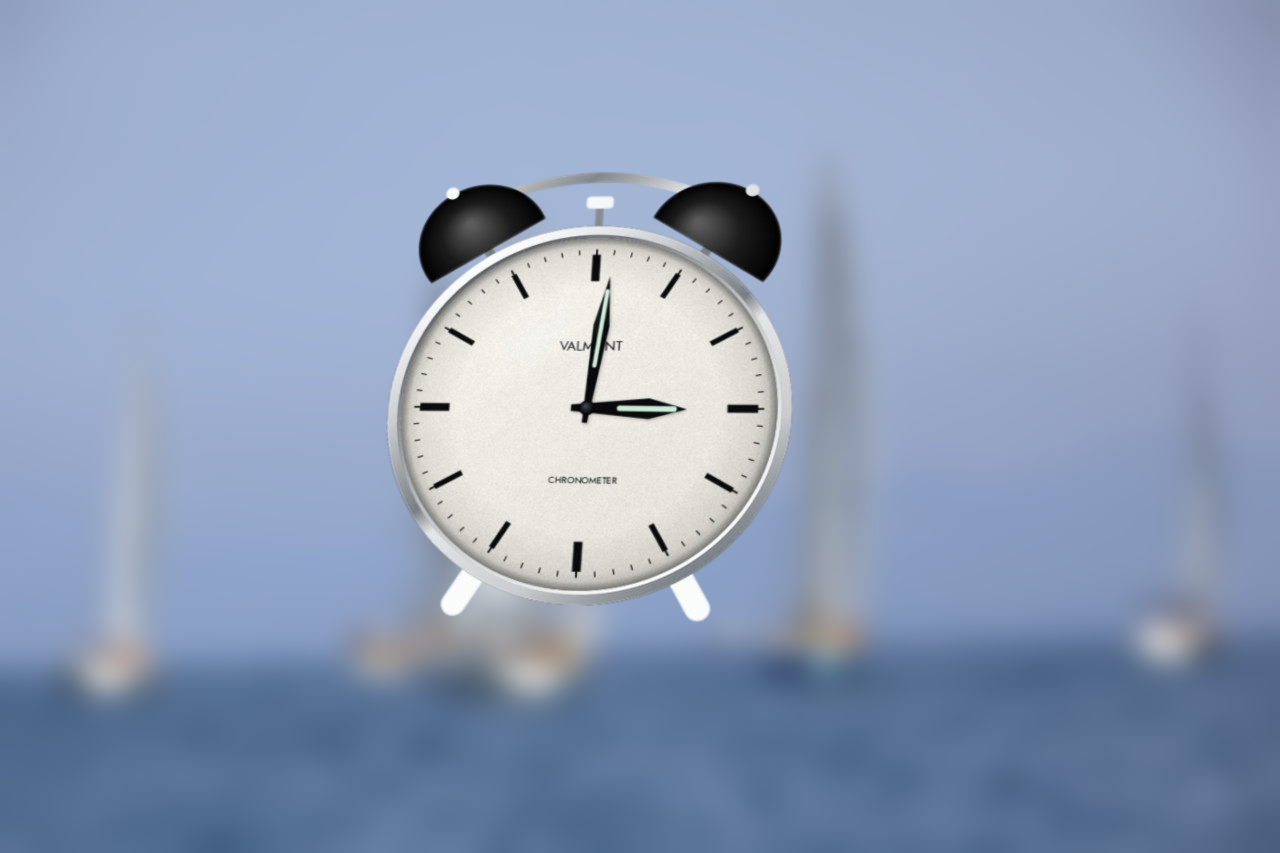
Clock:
3.01
